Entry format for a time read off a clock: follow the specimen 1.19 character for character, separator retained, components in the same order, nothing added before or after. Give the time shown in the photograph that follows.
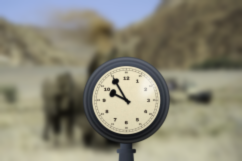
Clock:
9.55
